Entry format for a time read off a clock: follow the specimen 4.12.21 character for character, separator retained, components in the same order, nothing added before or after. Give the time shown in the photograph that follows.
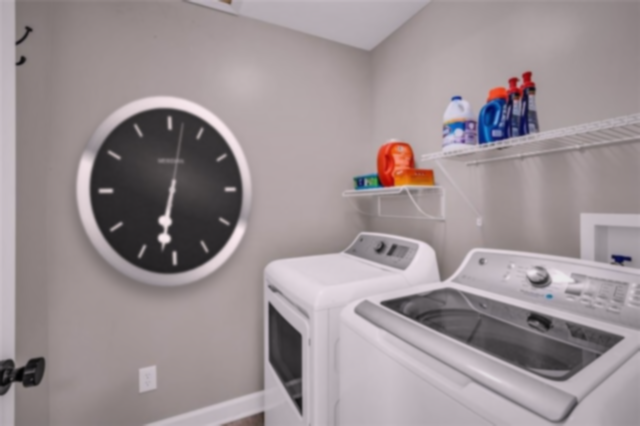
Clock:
6.32.02
